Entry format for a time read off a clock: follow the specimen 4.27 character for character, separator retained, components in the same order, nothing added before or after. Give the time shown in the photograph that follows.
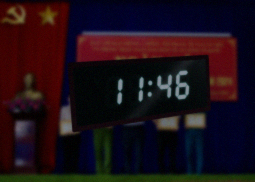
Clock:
11.46
